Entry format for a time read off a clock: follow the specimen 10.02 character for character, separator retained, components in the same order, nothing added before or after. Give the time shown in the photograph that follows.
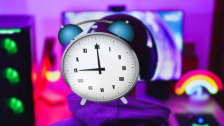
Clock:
9.00
